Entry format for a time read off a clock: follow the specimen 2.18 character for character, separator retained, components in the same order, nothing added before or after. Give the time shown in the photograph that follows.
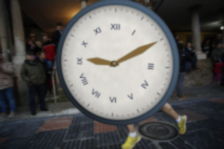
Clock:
9.10
